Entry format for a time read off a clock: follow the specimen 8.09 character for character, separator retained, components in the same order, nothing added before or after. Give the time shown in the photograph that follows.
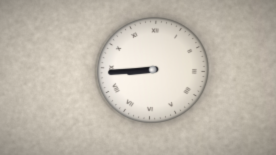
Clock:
8.44
